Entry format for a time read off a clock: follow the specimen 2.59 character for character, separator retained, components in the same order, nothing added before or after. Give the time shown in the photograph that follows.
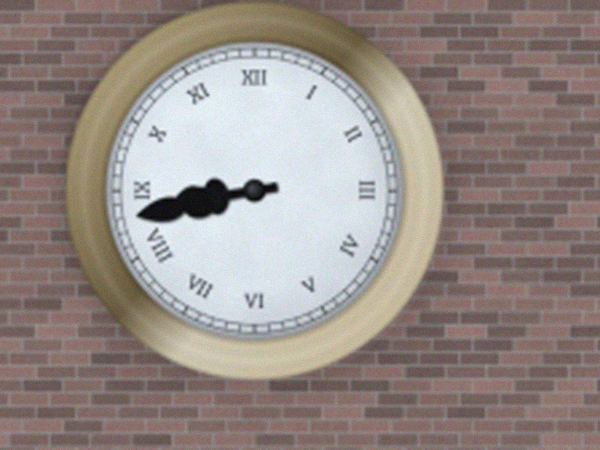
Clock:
8.43
